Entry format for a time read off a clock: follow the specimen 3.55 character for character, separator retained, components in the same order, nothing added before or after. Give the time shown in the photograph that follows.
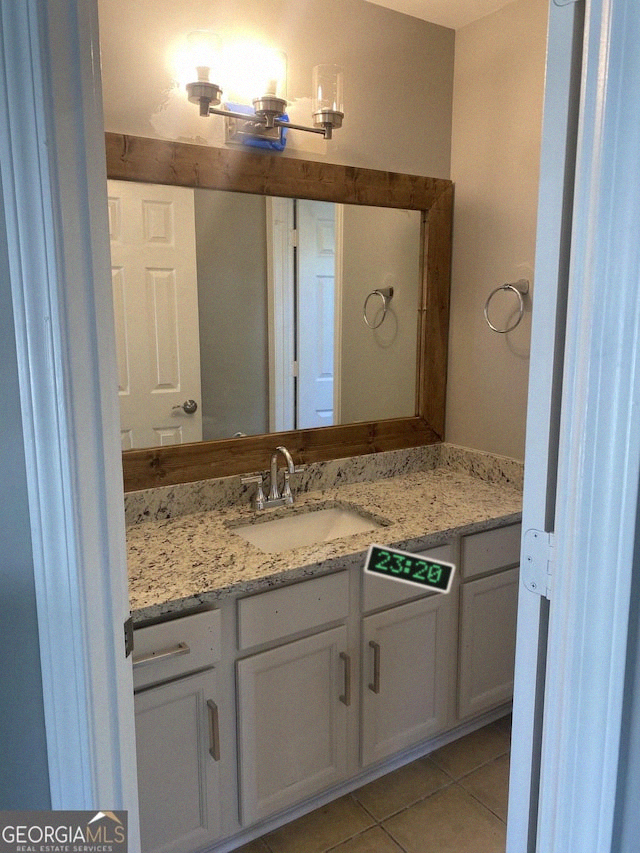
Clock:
23.20
